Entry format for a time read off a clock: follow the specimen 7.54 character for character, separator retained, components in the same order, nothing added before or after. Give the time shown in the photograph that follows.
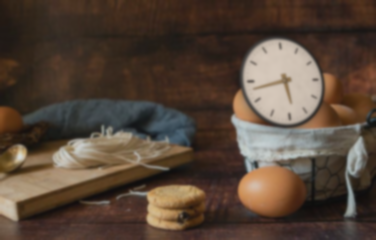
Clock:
5.43
